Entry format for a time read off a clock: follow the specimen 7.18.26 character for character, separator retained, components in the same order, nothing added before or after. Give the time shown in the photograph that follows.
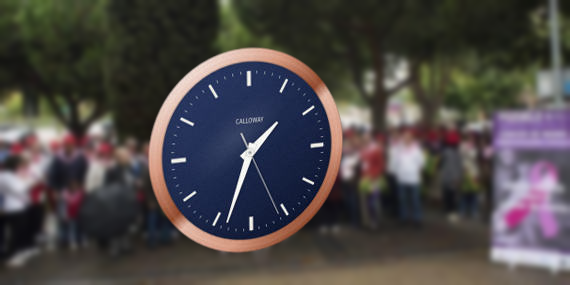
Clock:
1.33.26
